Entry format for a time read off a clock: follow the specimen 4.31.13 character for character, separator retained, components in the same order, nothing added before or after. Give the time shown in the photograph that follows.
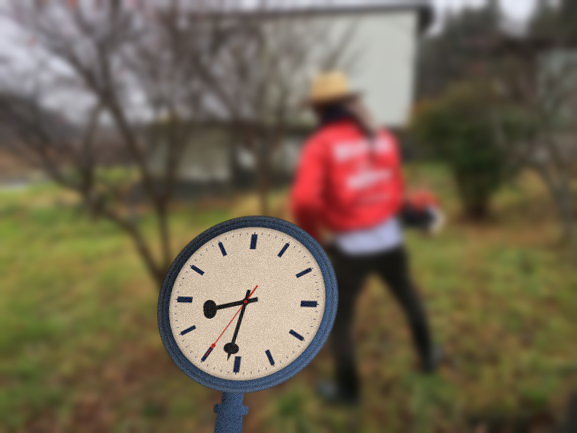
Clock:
8.31.35
